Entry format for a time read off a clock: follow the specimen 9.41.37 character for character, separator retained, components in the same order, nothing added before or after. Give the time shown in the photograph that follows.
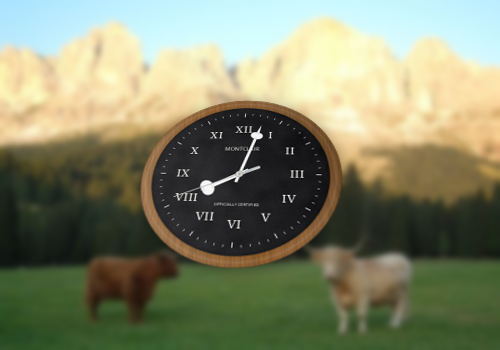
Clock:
8.02.41
